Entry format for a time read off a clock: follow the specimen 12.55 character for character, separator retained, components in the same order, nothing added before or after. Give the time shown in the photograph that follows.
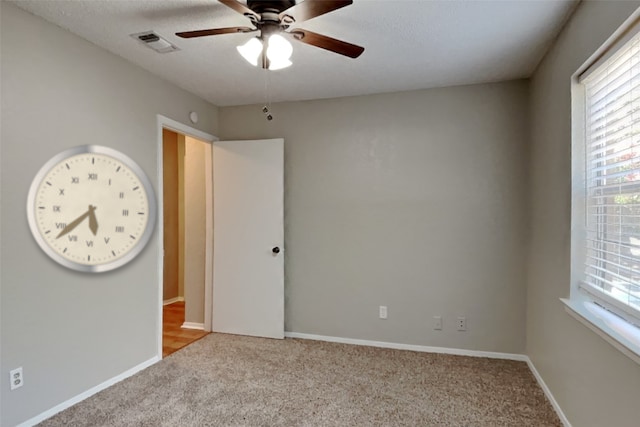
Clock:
5.38
